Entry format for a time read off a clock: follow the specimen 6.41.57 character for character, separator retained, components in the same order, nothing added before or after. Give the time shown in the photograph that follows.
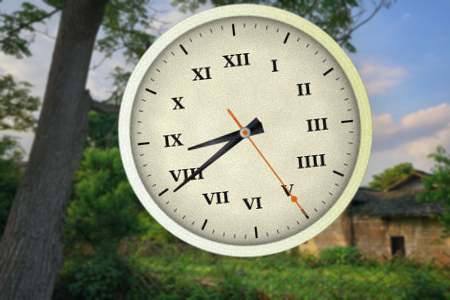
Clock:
8.39.25
